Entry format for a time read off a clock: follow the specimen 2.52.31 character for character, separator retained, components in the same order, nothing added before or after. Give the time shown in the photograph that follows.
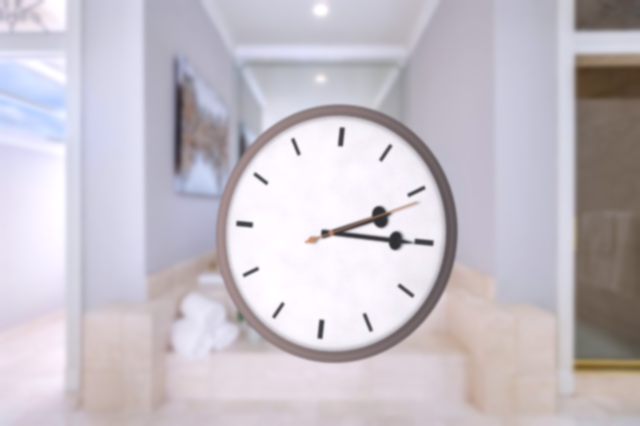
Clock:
2.15.11
